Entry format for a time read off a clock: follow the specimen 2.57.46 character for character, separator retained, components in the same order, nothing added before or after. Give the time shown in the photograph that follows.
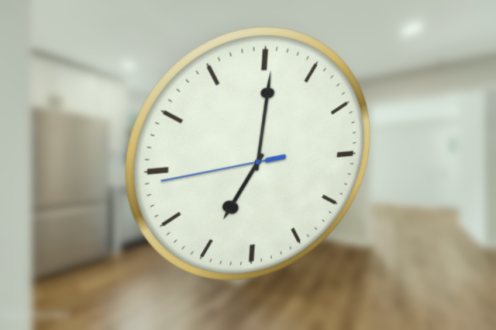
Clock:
7.00.44
